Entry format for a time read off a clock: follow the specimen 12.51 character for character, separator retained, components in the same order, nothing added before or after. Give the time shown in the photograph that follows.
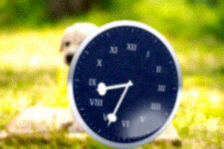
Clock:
8.34
